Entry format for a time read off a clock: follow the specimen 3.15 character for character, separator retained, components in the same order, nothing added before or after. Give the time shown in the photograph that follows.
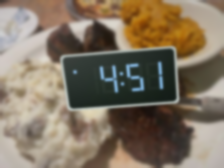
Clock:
4.51
